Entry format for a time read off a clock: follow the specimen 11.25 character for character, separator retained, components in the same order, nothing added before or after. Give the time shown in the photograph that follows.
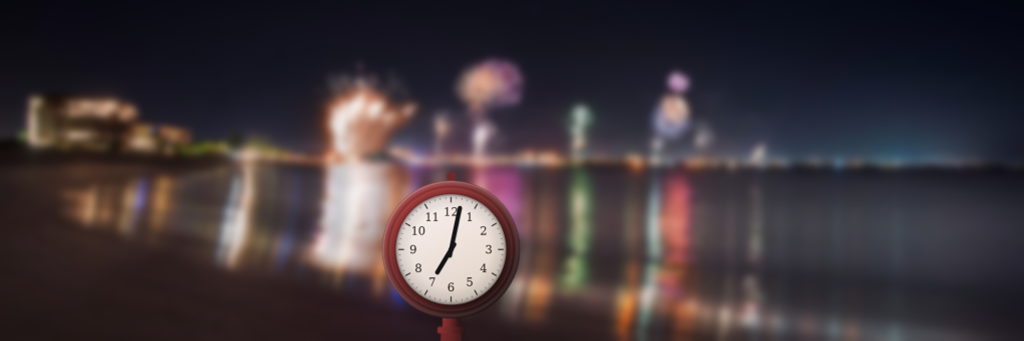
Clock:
7.02
